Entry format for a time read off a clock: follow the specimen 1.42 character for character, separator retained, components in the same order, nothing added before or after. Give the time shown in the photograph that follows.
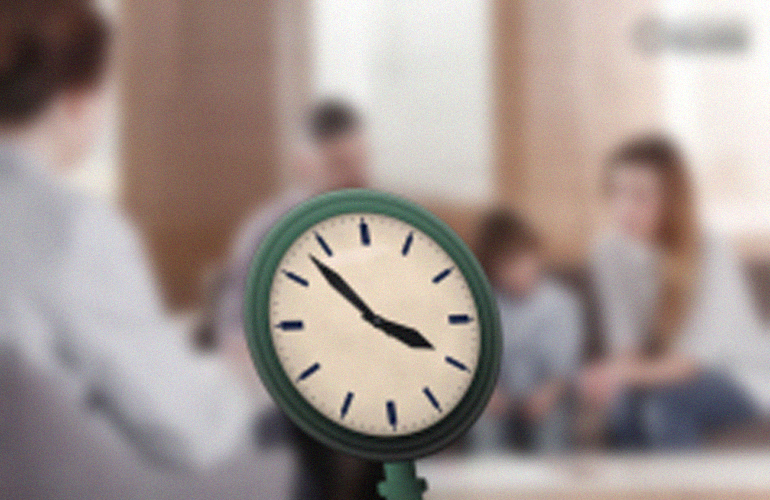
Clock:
3.53
